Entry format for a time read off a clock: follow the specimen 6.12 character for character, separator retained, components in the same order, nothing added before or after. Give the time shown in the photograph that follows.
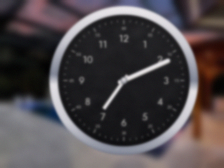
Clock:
7.11
